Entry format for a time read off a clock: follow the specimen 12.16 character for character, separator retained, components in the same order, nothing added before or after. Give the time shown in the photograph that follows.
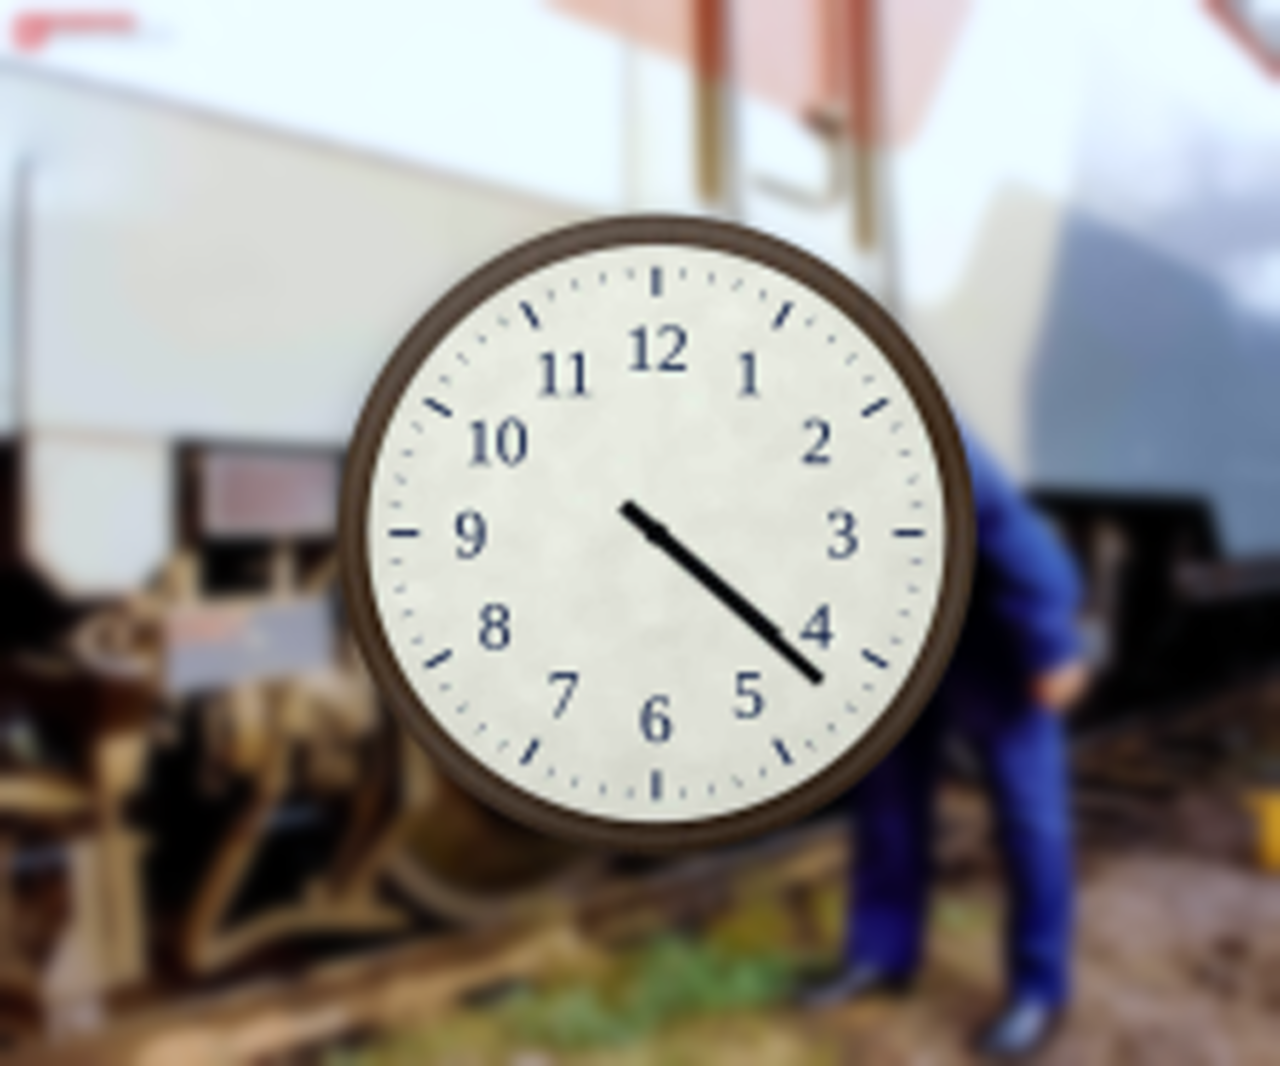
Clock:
4.22
